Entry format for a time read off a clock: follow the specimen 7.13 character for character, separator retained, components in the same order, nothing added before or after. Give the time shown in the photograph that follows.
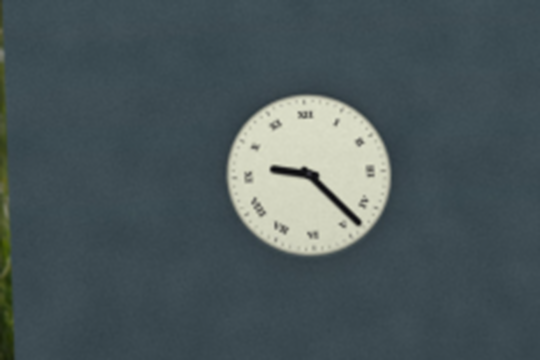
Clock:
9.23
